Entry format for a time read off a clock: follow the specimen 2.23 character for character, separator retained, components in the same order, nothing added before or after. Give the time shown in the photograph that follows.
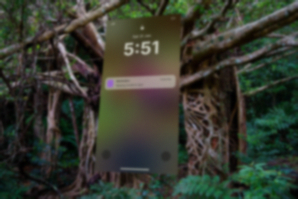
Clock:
5.51
